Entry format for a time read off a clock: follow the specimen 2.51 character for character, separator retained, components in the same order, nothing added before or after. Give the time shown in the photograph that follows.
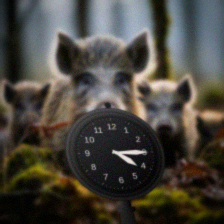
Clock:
4.15
